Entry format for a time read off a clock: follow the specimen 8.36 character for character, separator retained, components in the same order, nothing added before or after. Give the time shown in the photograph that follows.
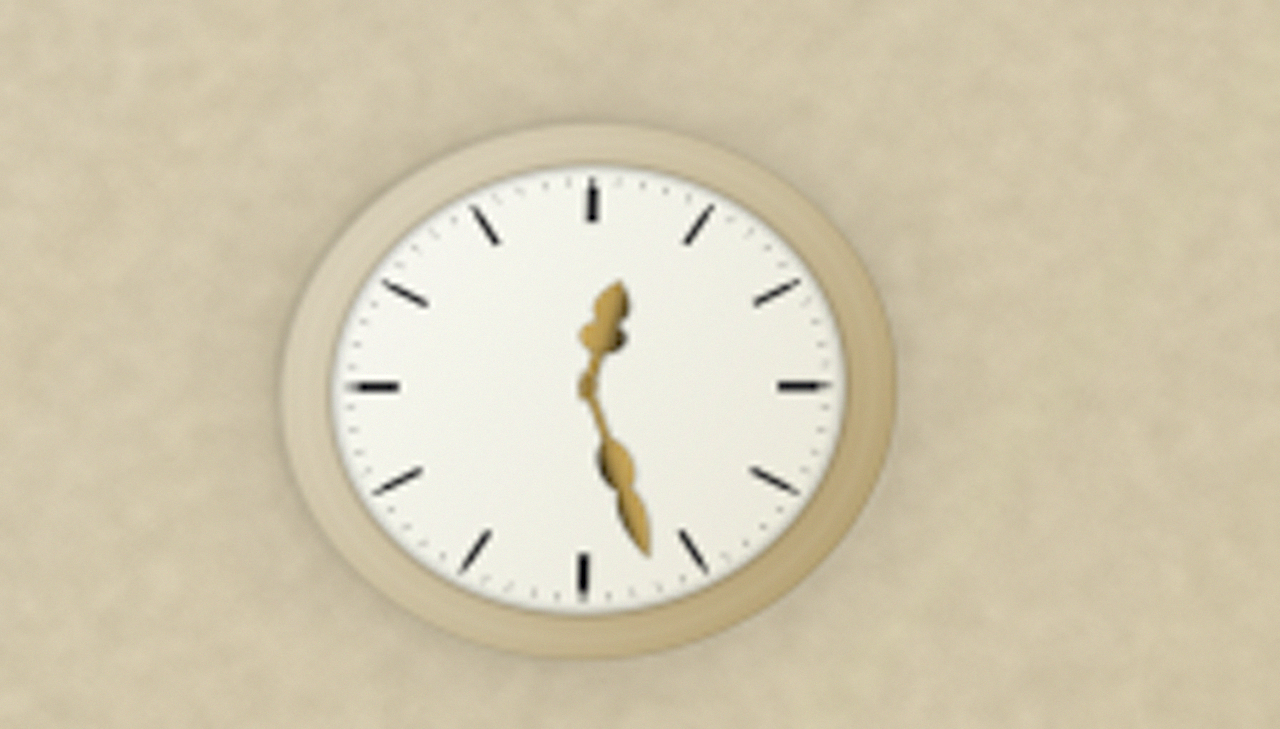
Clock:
12.27
